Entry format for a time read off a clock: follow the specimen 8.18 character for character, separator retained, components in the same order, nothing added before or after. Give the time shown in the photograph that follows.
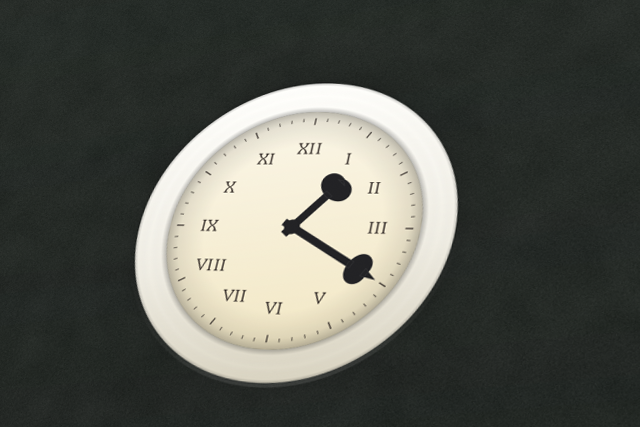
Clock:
1.20
